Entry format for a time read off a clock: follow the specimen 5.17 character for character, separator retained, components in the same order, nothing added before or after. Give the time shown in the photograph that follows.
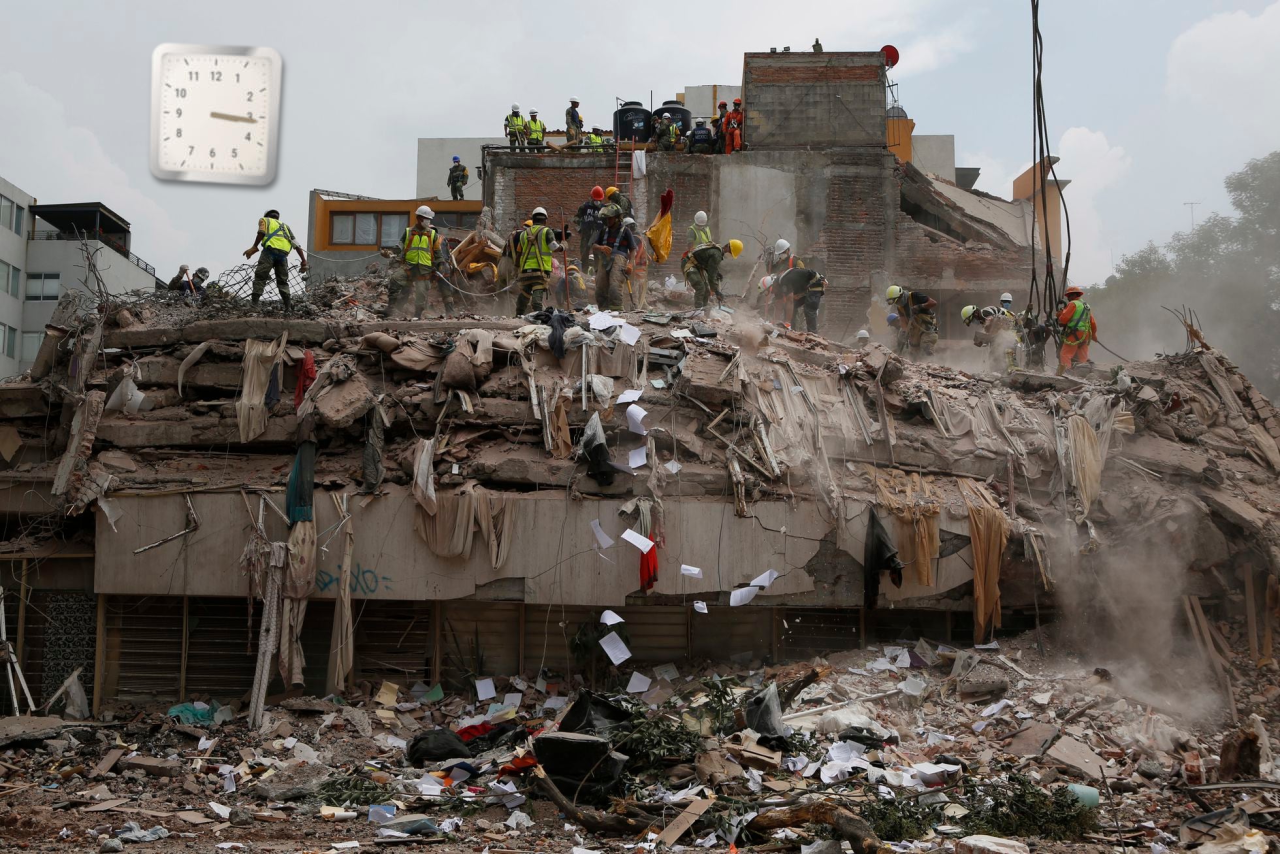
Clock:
3.16
